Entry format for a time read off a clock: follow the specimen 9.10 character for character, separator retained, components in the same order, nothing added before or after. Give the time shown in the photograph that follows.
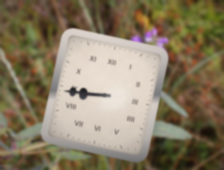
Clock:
8.44
